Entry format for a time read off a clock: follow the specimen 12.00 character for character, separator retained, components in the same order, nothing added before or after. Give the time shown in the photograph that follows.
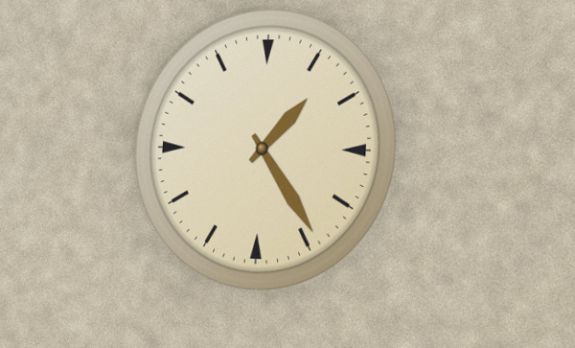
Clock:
1.24
